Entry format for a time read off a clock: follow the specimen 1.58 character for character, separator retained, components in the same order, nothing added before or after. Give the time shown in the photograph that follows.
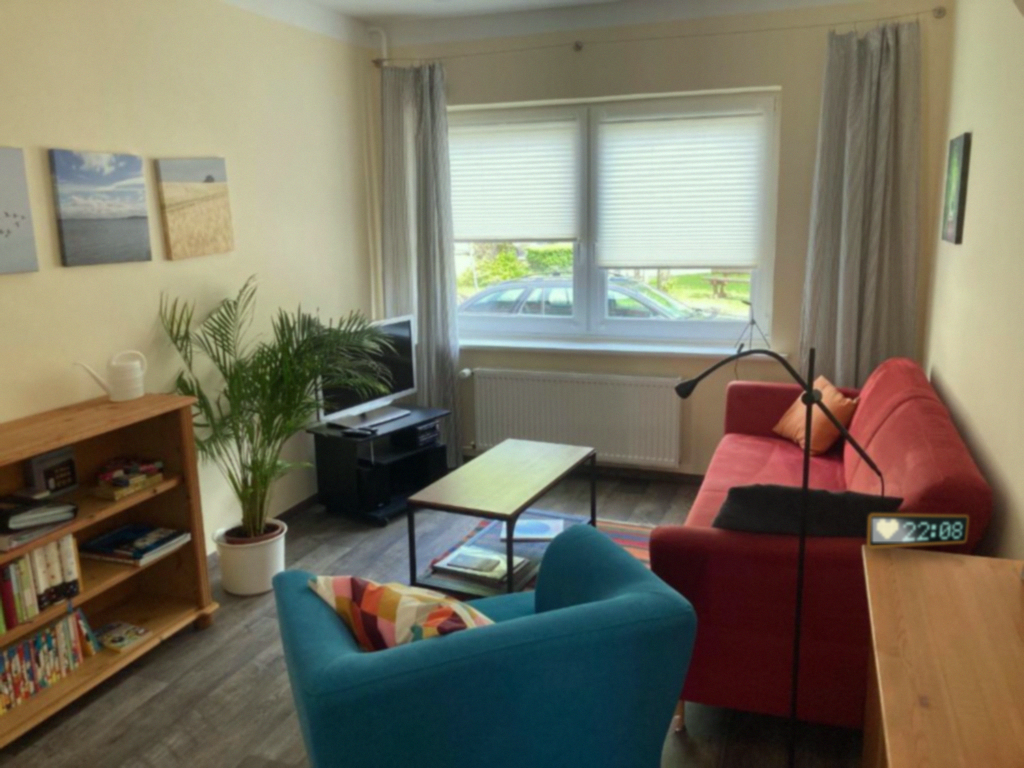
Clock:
22.08
